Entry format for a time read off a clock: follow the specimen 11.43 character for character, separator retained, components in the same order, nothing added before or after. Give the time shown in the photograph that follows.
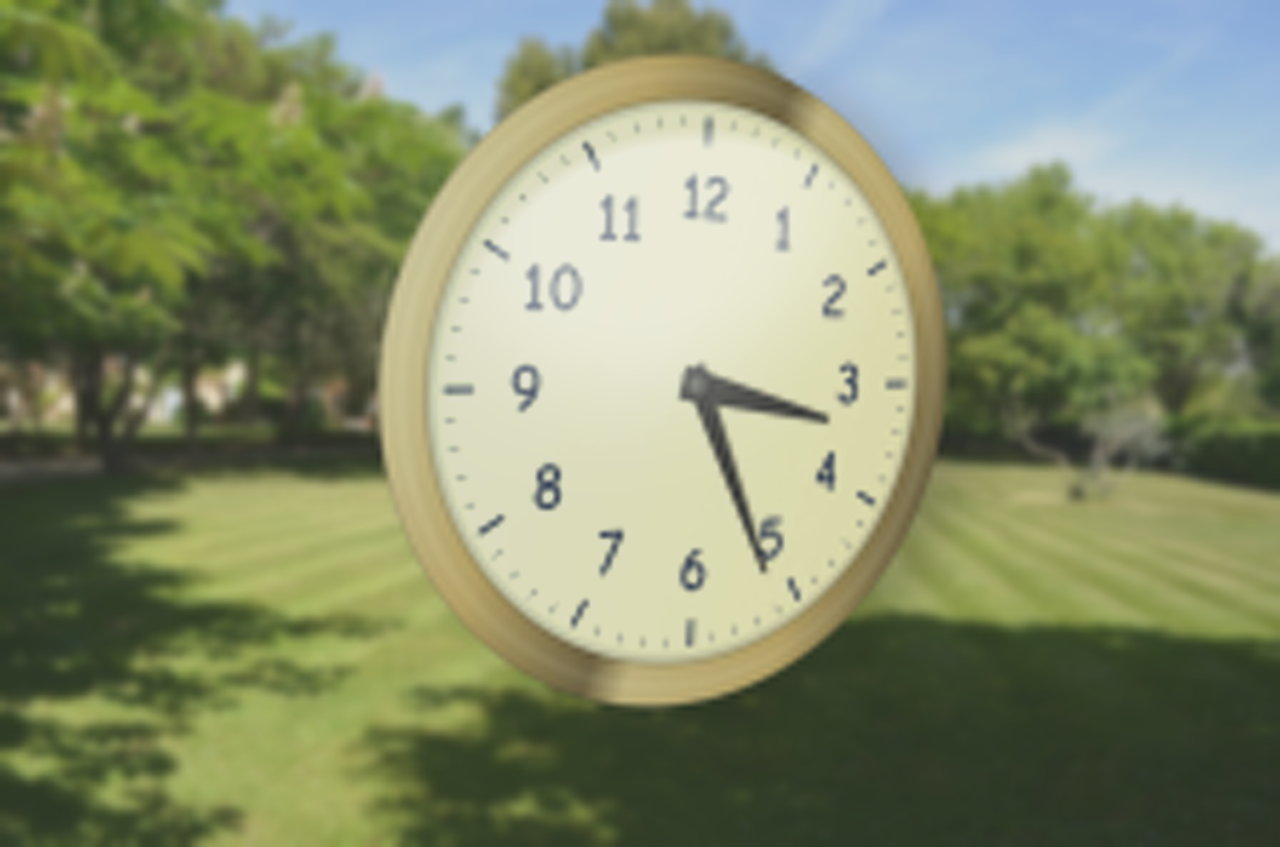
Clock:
3.26
